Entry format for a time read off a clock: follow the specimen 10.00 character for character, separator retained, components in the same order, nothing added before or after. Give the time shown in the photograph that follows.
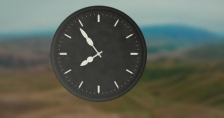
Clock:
7.54
